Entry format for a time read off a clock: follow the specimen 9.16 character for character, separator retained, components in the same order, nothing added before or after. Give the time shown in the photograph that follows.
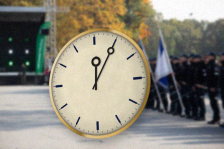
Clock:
12.05
